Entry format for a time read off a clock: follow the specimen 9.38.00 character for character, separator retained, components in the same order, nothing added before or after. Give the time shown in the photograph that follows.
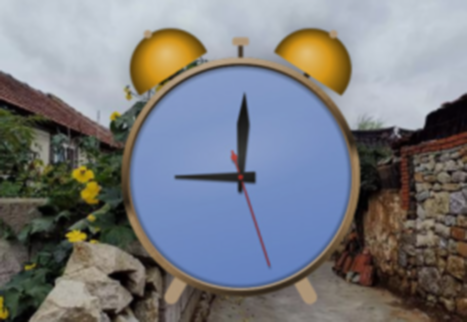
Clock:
9.00.27
